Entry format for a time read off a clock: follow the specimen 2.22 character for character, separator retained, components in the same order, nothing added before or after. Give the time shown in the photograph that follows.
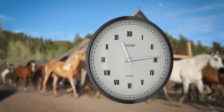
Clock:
11.14
